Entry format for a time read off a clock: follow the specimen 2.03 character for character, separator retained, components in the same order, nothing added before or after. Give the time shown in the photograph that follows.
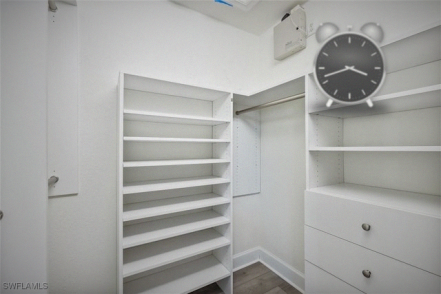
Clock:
3.42
